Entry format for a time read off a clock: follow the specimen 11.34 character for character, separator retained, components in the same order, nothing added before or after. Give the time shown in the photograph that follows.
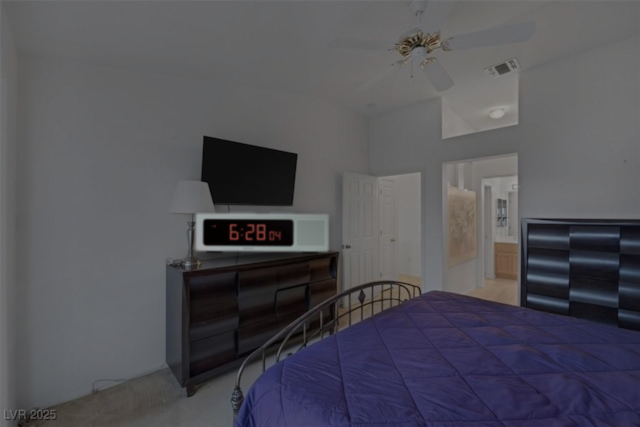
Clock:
6.28
